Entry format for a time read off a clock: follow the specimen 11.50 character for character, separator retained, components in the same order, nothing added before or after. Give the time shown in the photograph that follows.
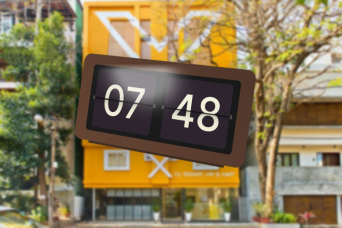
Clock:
7.48
